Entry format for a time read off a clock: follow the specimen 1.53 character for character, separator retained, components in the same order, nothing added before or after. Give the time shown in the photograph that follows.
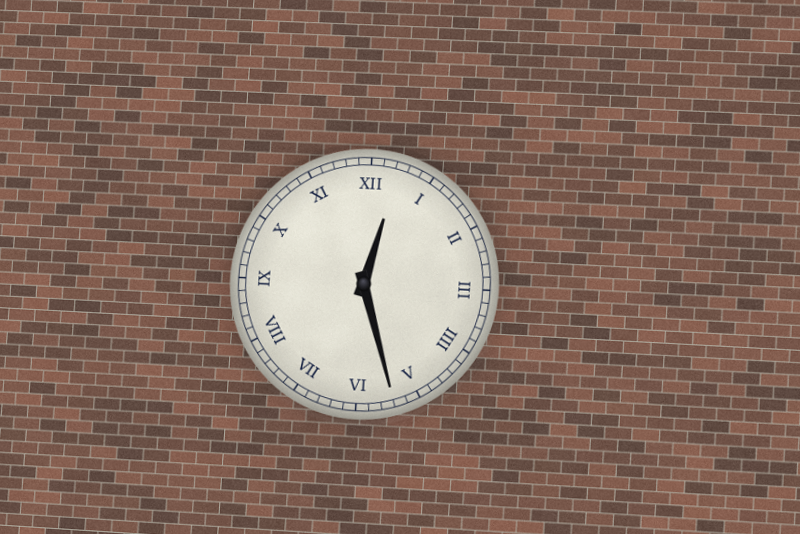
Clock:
12.27
